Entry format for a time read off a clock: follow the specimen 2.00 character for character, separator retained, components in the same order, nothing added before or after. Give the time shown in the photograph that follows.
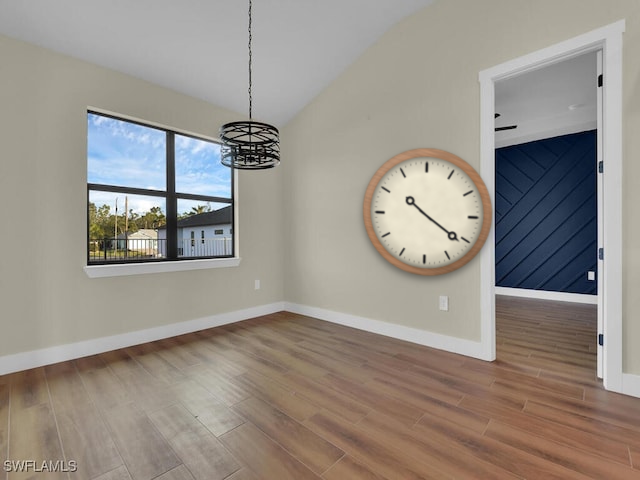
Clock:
10.21
